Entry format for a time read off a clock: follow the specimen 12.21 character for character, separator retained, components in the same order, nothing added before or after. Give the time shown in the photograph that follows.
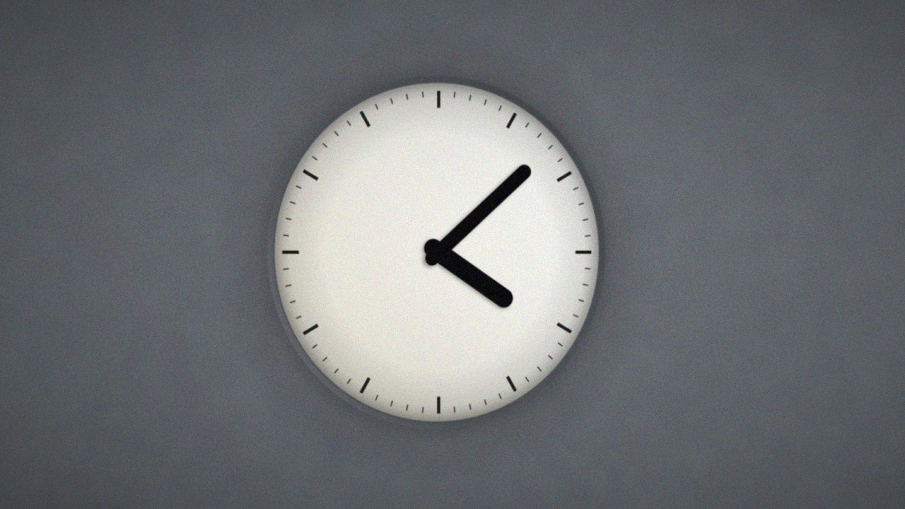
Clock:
4.08
